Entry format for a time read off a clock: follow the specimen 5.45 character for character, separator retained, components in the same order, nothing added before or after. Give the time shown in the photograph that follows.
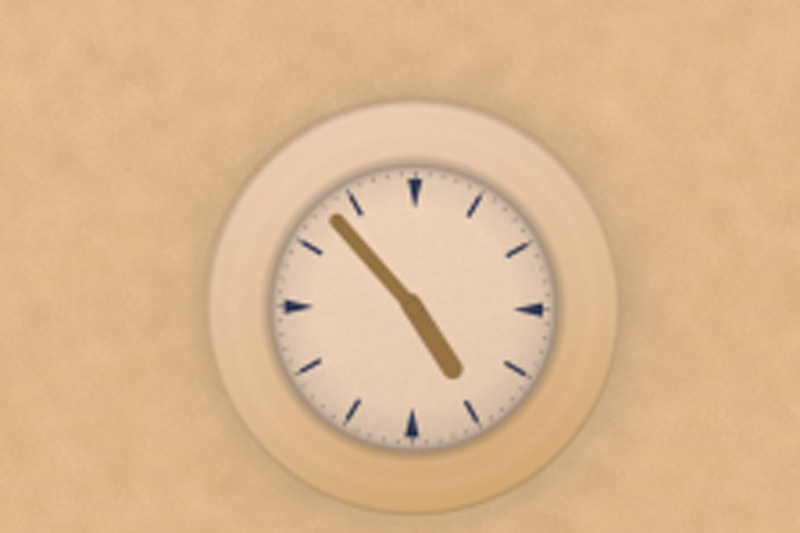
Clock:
4.53
